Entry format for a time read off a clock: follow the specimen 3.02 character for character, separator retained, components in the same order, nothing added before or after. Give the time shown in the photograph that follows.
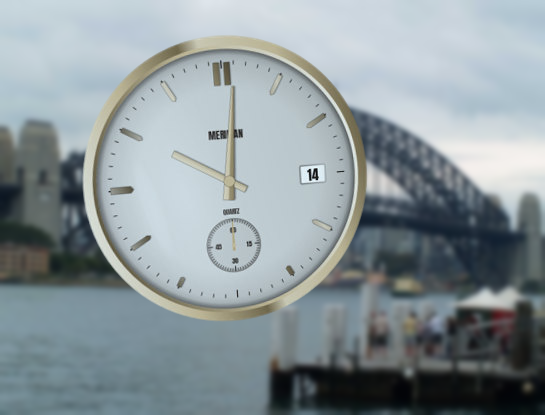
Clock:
10.01
